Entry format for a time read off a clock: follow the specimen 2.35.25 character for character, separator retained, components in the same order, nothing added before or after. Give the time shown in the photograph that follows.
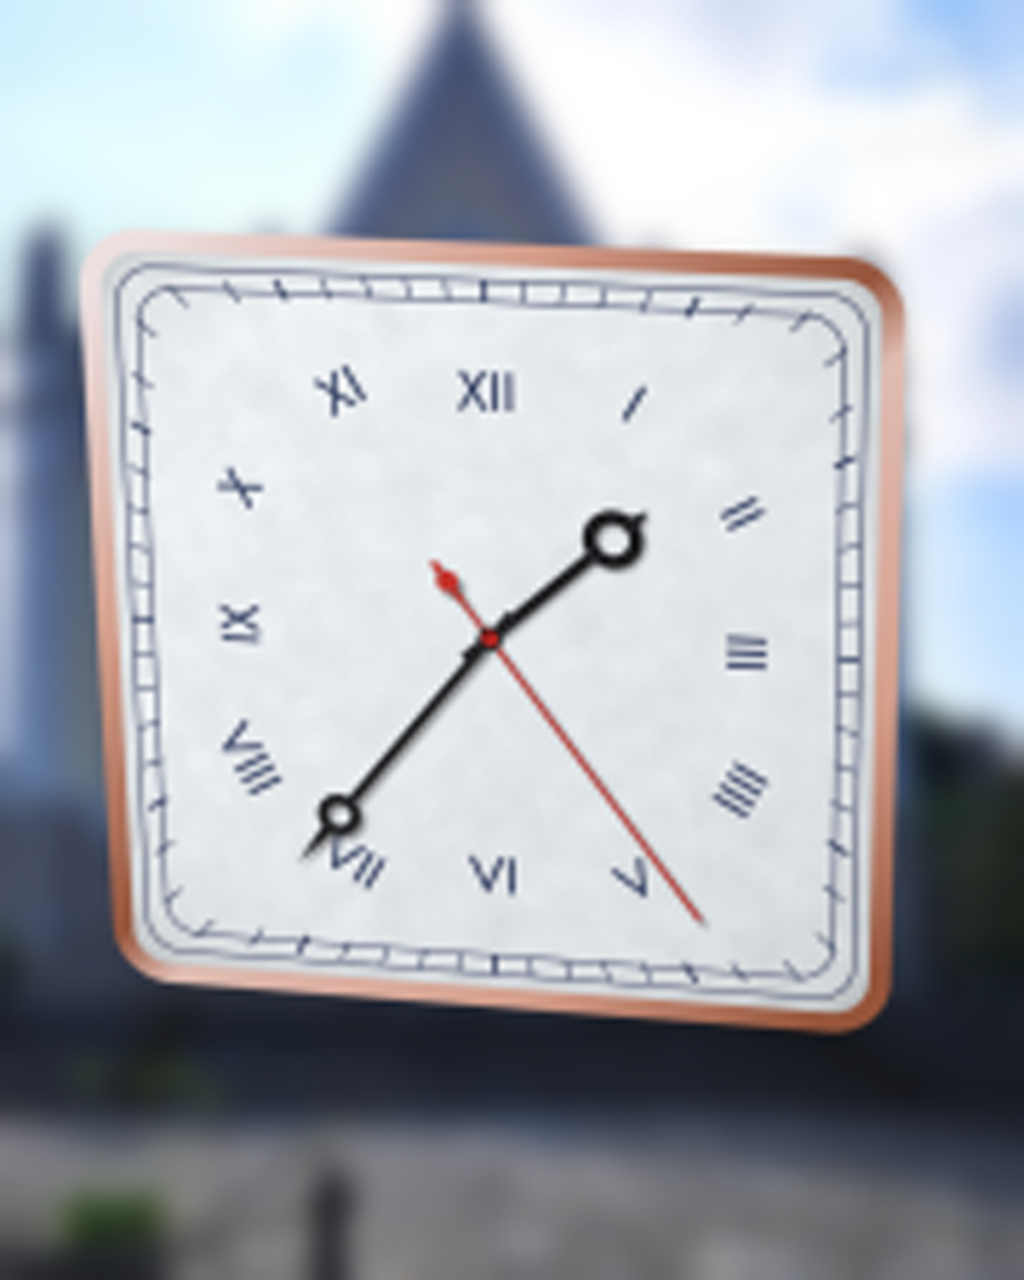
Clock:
1.36.24
